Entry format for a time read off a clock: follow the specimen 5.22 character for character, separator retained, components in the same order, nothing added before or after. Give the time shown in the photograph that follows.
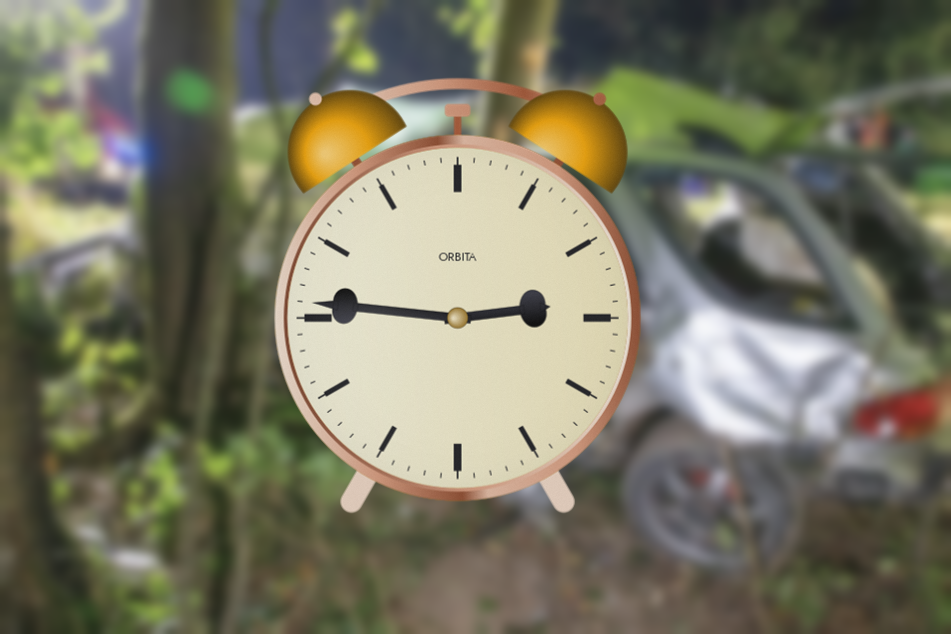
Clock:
2.46
